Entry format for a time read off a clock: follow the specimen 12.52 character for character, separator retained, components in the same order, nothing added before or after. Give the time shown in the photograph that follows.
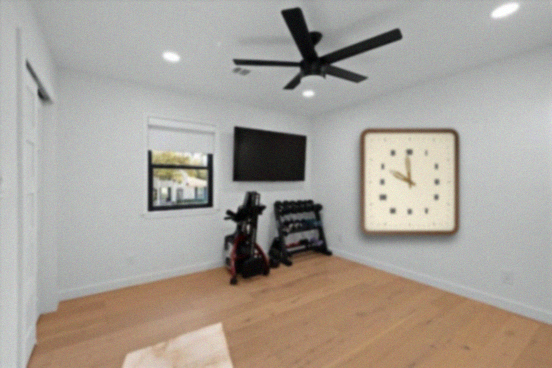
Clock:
9.59
